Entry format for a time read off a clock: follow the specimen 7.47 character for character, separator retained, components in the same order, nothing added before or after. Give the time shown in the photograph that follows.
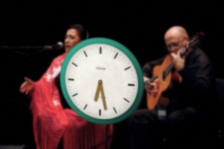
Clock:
6.28
